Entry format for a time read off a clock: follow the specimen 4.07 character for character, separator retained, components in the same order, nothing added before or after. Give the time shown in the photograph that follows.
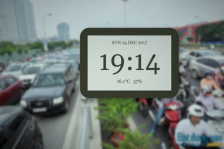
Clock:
19.14
